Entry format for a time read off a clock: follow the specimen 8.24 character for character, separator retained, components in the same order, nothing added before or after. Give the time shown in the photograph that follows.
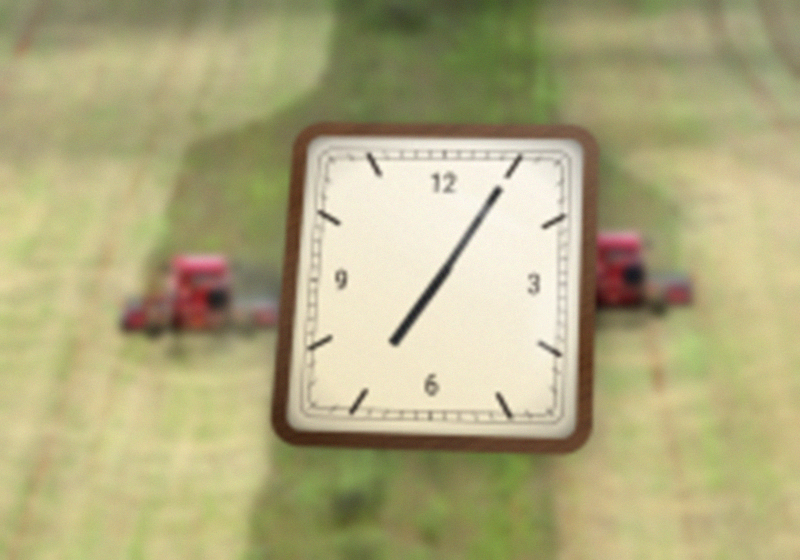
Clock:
7.05
